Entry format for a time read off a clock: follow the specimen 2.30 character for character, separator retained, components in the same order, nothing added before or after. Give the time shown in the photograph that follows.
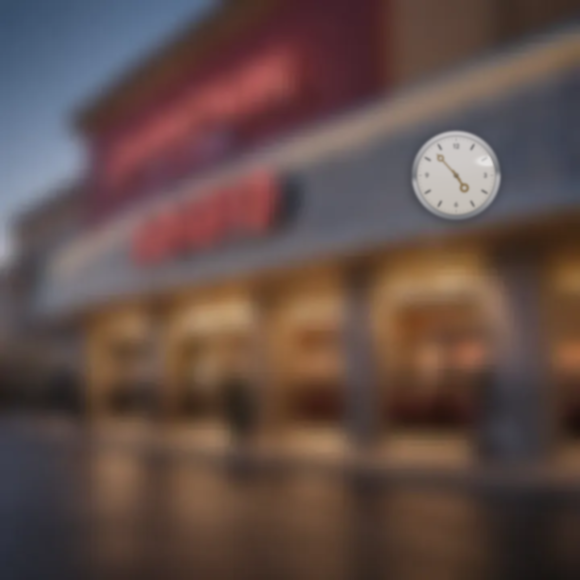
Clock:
4.53
